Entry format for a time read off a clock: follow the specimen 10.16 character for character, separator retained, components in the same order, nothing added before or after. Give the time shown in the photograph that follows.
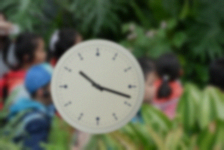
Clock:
10.18
